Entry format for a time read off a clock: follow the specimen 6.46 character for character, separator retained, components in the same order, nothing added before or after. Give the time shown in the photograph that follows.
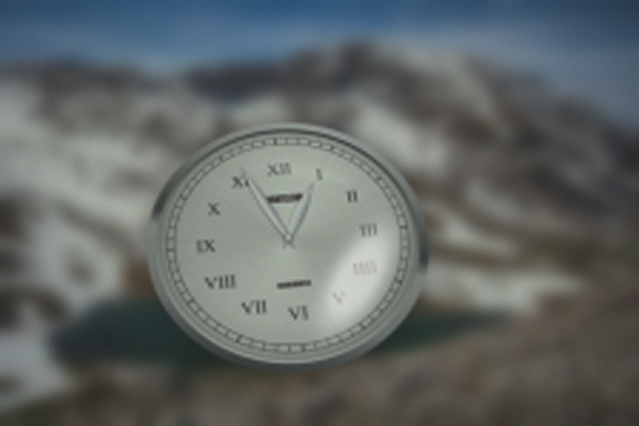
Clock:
12.56
